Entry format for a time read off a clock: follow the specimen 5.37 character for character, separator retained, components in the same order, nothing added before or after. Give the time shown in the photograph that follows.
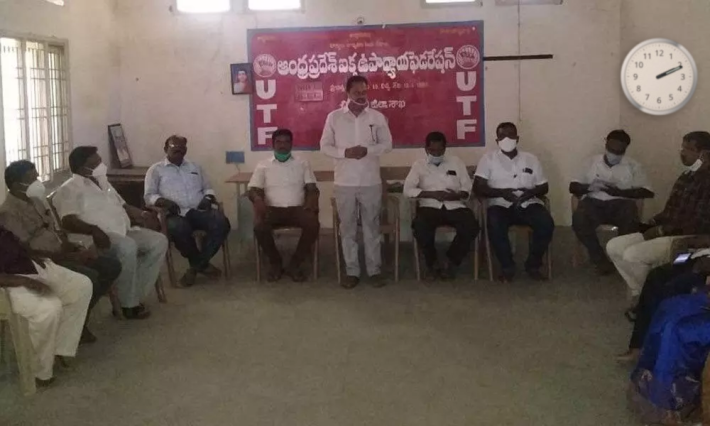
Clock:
2.11
